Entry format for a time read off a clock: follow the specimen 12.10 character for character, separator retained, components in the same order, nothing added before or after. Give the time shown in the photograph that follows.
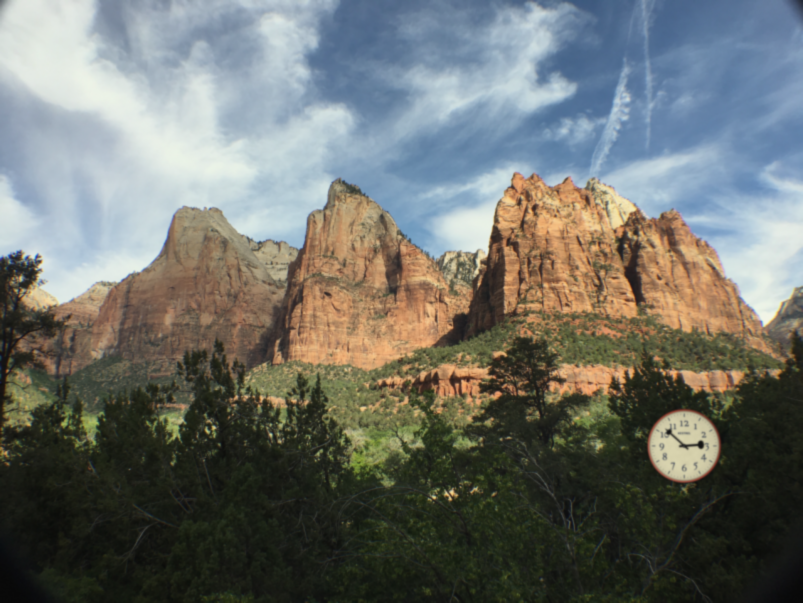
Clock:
2.52
